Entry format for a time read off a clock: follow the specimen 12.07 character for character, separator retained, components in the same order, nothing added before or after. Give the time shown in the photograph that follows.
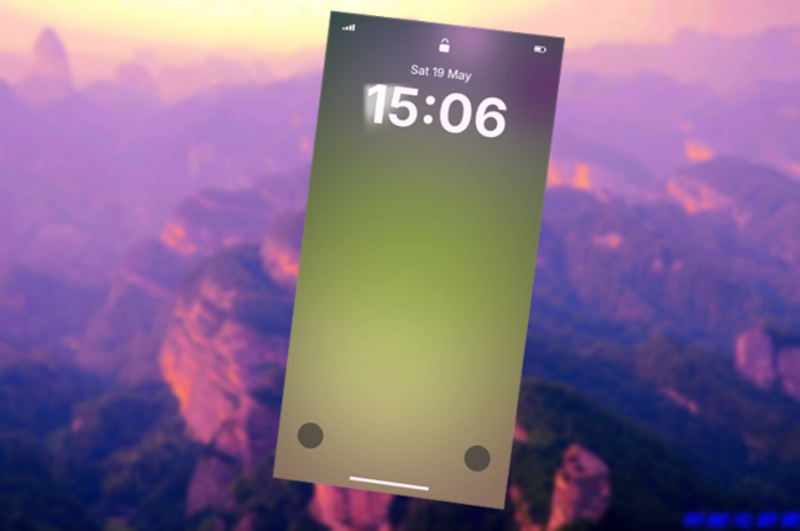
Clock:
15.06
